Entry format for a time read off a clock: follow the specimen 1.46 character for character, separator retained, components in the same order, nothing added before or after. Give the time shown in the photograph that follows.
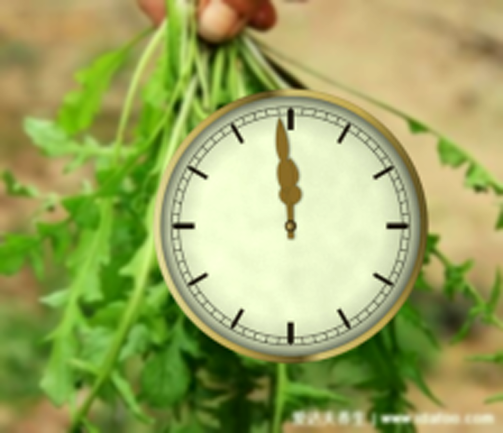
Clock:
11.59
